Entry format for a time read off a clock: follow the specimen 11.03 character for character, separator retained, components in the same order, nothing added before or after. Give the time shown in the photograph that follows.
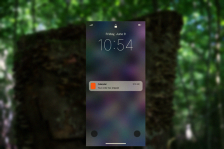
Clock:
10.54
